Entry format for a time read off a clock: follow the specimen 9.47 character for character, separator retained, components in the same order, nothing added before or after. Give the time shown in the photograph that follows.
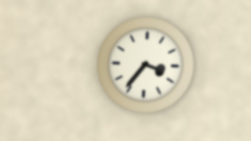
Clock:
3.36
